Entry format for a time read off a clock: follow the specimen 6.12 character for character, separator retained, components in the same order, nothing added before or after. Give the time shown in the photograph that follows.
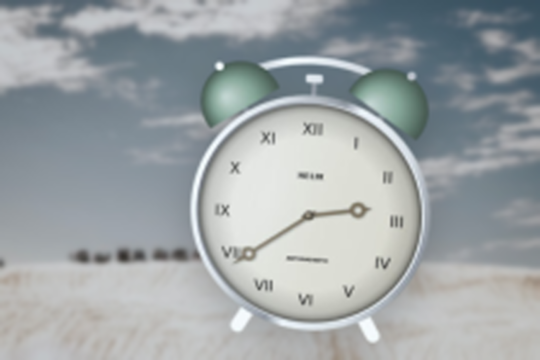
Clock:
2.39
